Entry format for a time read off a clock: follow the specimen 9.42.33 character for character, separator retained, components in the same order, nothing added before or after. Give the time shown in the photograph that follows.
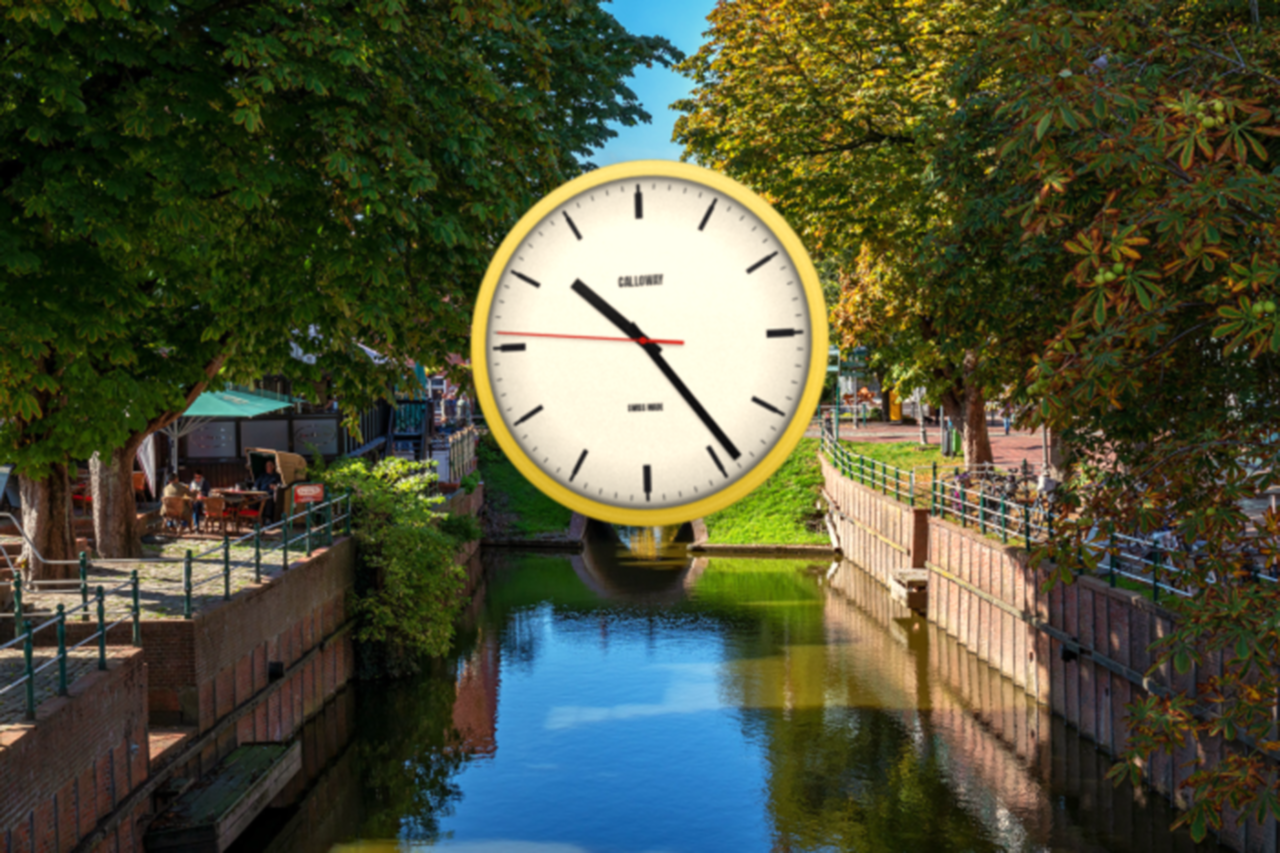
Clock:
10.23.46
